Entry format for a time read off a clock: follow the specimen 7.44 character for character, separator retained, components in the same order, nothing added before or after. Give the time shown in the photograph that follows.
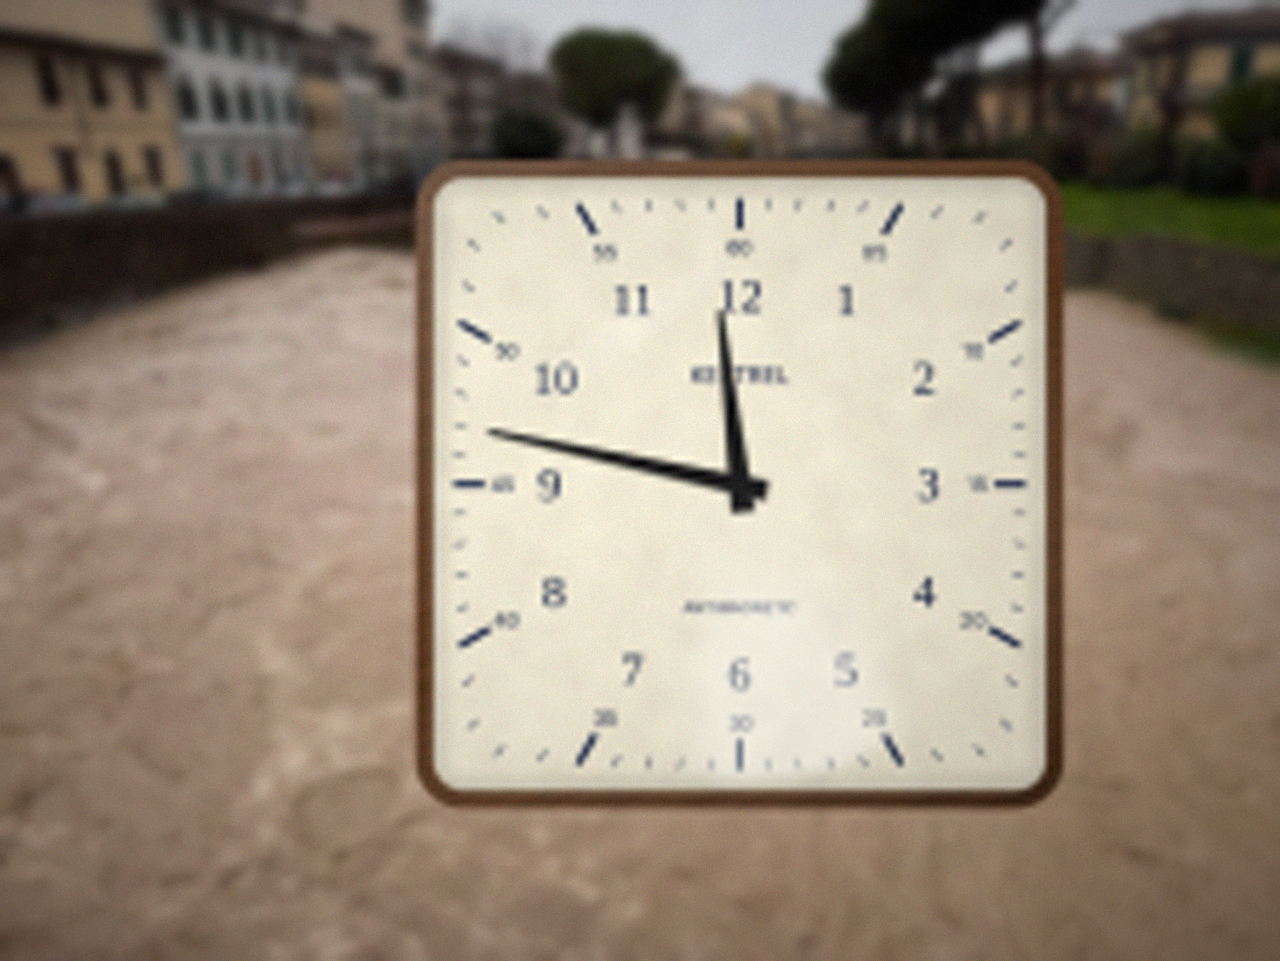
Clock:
11.47
